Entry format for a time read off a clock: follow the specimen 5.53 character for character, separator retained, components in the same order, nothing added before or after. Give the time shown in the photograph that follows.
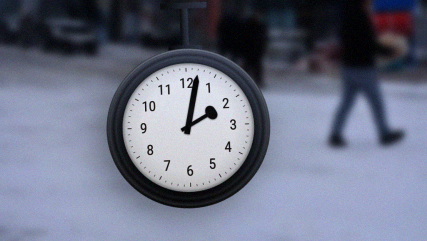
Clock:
2.02
